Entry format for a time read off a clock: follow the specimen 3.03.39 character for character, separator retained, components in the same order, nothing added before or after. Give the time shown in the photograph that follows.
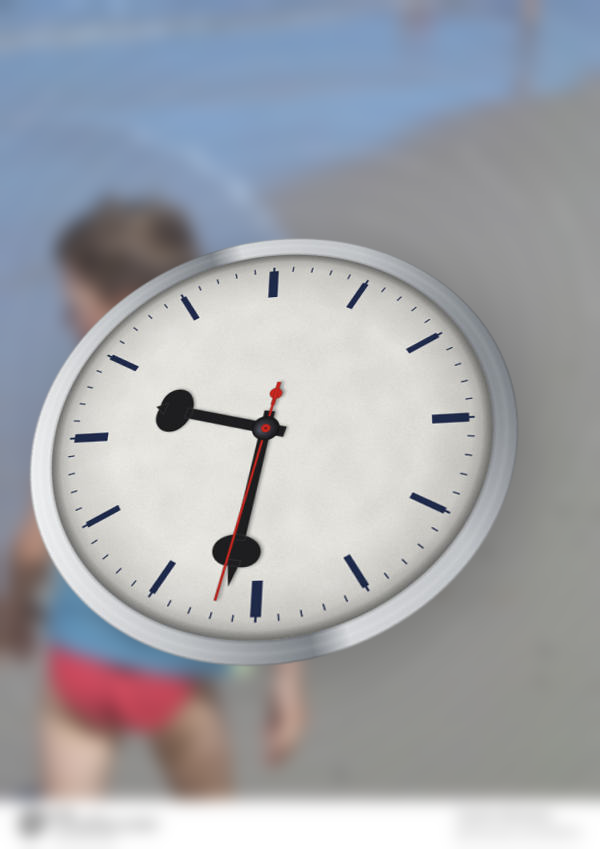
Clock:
9.31.32
